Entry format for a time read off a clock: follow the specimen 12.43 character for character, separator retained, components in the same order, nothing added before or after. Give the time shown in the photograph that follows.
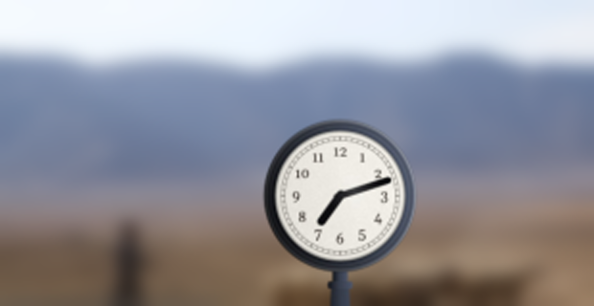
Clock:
7.12
